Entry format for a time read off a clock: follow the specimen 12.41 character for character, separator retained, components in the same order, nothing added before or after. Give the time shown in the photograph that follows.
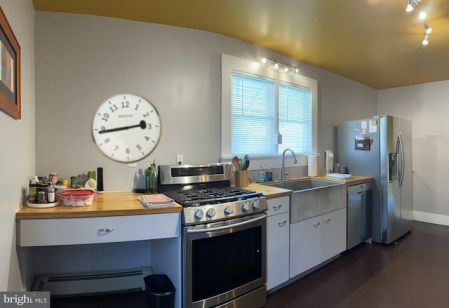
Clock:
2.44
